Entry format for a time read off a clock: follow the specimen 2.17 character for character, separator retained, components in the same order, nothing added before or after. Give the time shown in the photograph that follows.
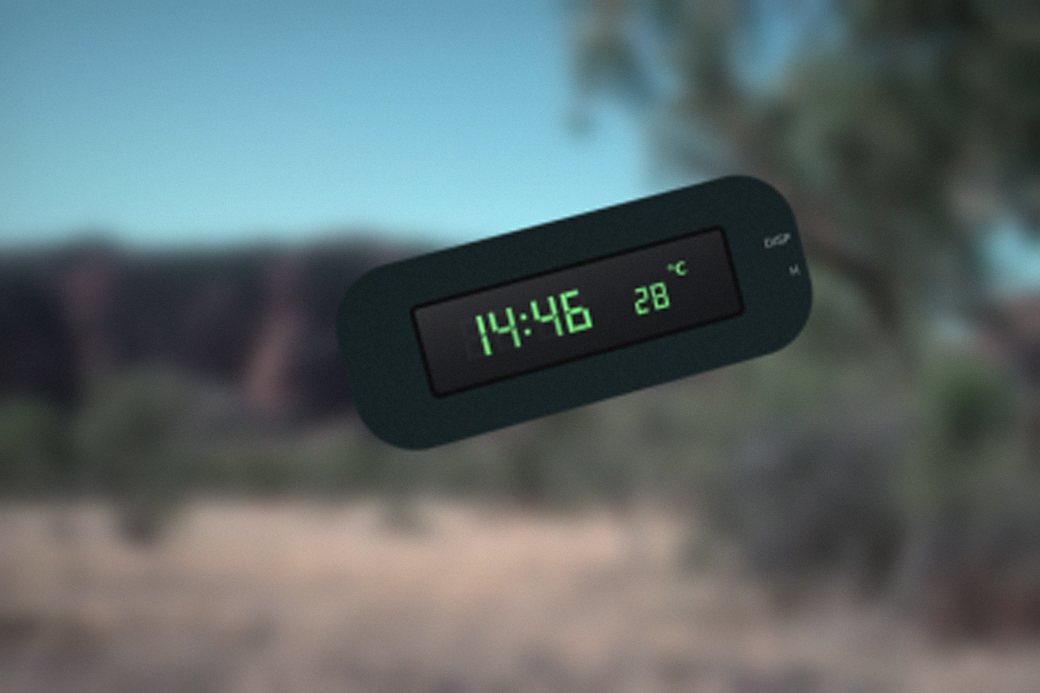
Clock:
14.46
